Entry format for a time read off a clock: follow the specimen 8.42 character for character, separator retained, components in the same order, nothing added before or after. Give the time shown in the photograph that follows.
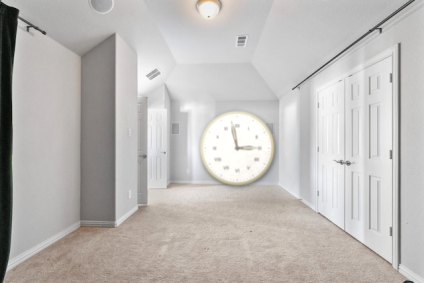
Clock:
2.58
